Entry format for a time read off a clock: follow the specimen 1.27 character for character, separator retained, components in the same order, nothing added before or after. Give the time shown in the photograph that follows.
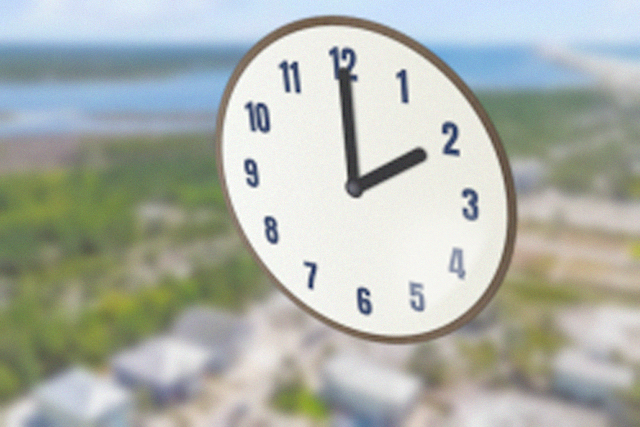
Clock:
2.00
